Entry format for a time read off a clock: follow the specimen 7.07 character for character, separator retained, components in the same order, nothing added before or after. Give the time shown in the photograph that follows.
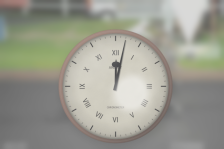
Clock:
12.02
